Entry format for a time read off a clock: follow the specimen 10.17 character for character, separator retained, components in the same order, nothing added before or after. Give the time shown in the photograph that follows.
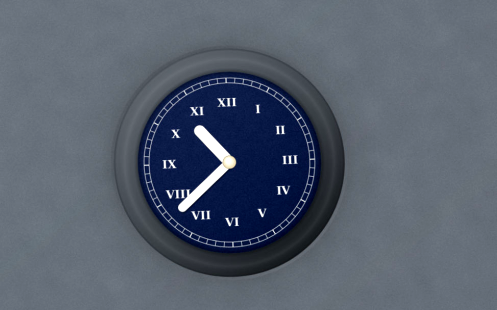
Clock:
10.38
